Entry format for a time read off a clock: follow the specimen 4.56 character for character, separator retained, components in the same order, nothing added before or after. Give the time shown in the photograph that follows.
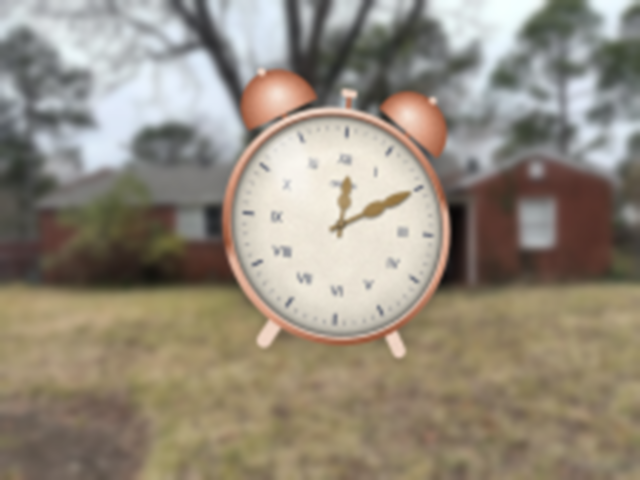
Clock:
12.10
